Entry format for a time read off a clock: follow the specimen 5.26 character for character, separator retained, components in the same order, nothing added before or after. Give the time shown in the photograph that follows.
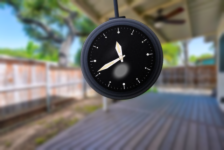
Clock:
11.41
